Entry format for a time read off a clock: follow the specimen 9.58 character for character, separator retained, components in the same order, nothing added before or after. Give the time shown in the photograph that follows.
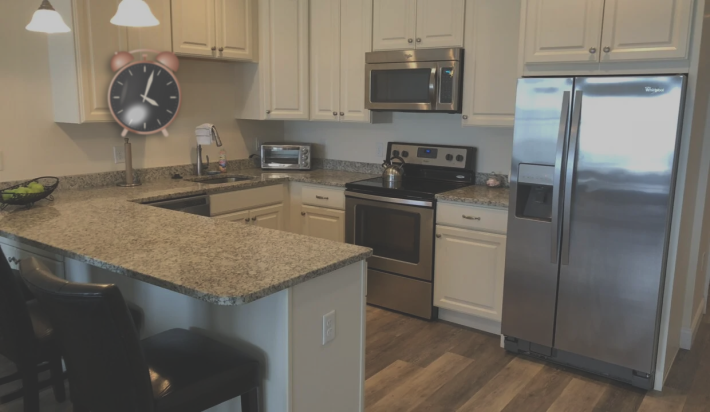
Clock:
4.03
